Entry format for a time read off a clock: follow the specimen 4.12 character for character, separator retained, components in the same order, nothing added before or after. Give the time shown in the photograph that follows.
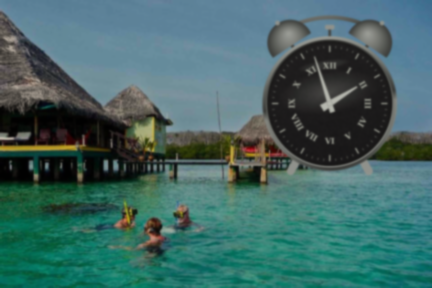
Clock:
1.57
